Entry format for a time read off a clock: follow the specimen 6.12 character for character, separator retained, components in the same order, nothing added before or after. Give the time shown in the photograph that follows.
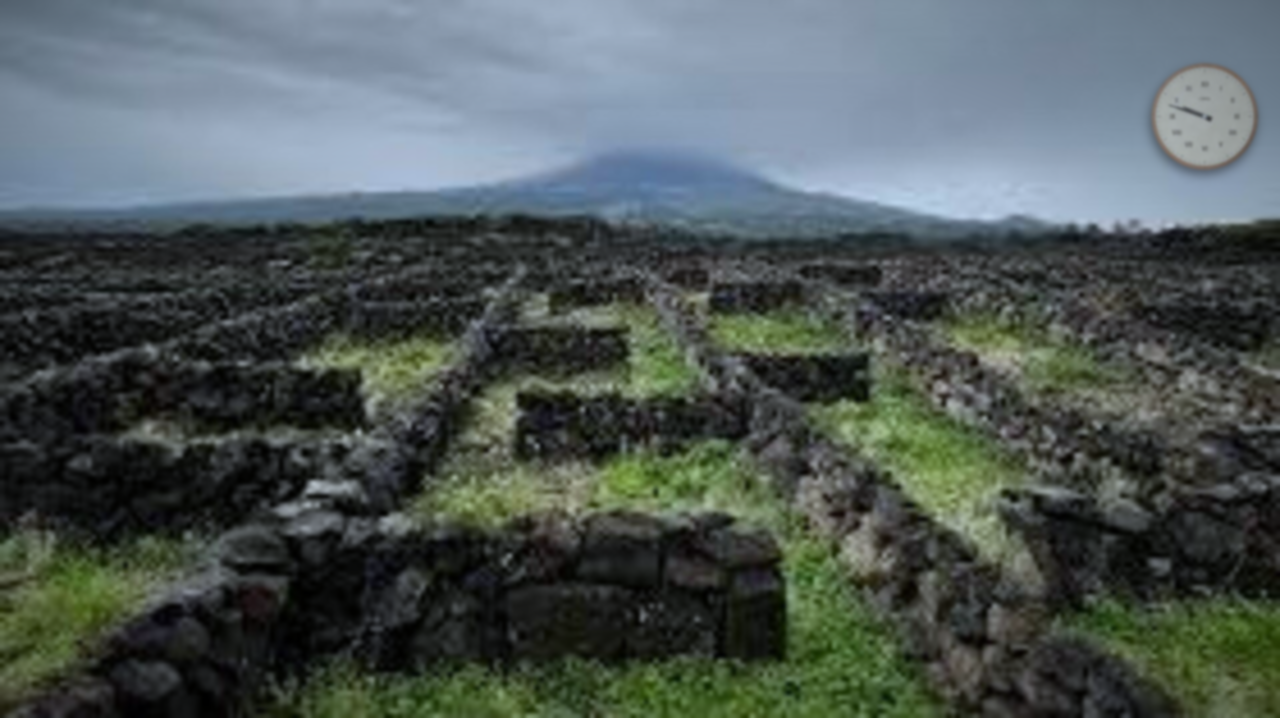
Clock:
9.48
